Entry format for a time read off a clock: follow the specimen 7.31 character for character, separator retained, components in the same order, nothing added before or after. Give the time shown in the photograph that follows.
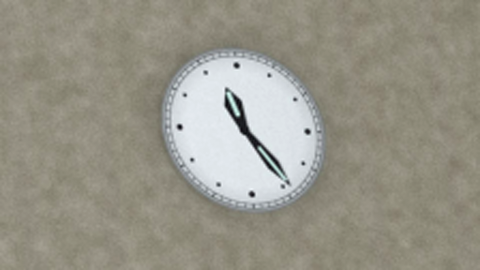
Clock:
11.24
